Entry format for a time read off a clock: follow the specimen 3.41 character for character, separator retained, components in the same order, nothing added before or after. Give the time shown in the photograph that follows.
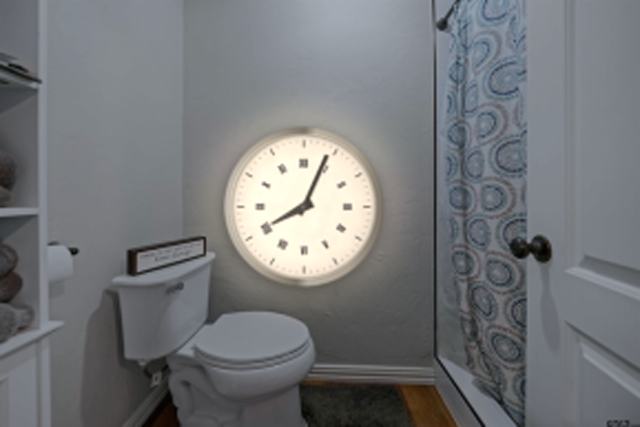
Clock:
8.04
